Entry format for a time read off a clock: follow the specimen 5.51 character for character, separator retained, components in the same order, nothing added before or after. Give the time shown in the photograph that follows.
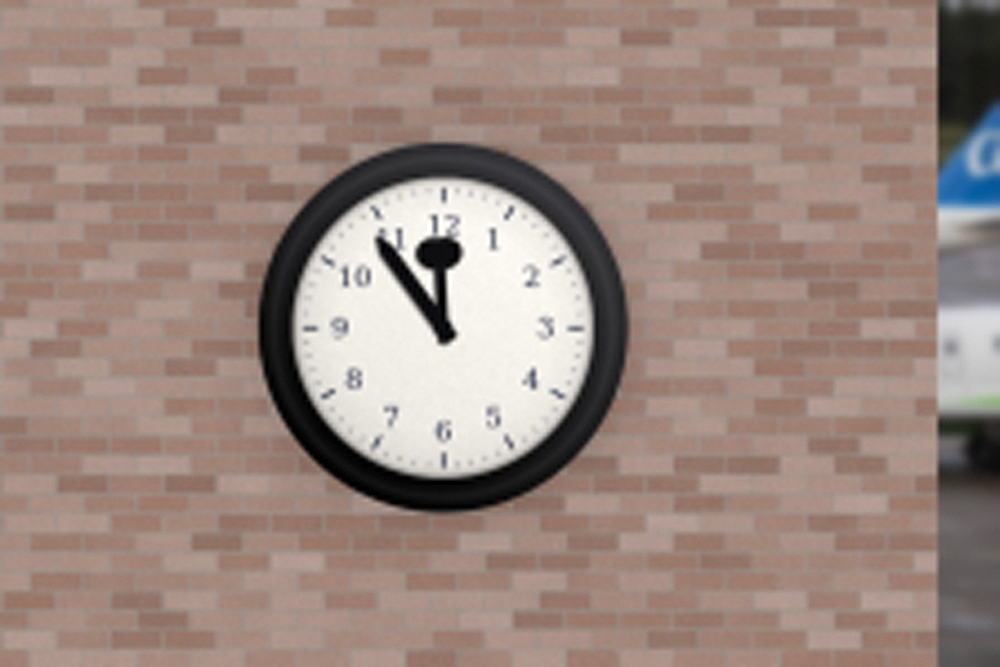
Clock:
11.54
